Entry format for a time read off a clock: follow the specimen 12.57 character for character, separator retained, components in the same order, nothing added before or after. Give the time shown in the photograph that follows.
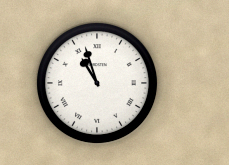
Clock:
10.57
